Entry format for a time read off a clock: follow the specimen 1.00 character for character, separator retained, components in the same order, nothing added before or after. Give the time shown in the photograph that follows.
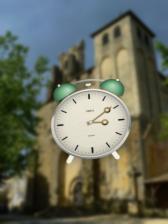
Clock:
3.09
